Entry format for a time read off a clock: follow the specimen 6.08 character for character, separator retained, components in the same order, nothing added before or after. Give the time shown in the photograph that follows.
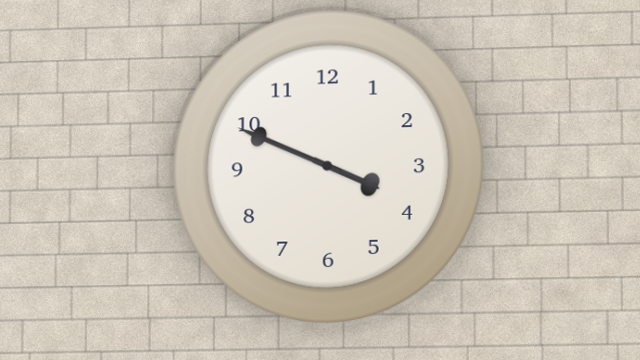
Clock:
3.49
